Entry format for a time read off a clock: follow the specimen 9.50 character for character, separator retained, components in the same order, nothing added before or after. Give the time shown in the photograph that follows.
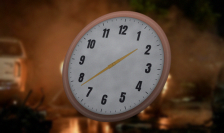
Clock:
1.38
